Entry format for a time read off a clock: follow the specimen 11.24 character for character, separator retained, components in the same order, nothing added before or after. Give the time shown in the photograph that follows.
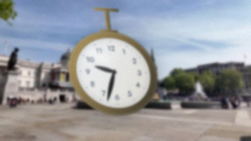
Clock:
9.33
